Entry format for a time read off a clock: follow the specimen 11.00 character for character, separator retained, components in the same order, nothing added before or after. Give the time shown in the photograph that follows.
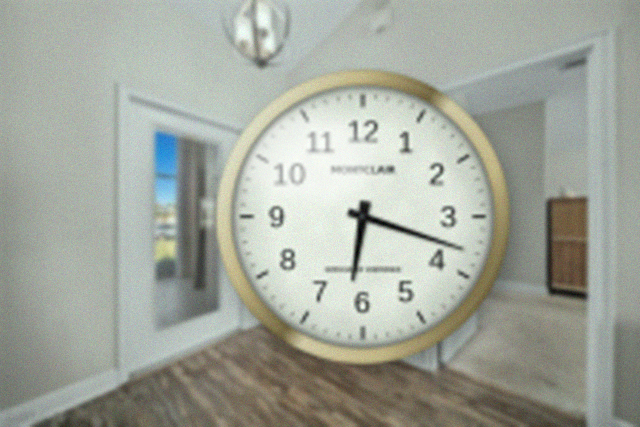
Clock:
6.18
